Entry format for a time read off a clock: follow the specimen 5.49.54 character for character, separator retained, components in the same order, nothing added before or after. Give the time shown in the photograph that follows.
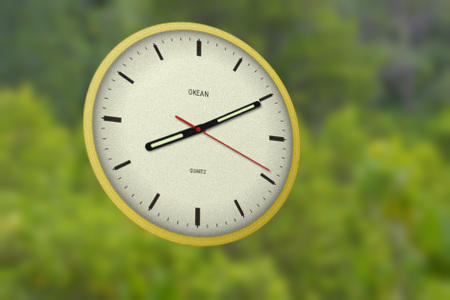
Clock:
8.10.19
